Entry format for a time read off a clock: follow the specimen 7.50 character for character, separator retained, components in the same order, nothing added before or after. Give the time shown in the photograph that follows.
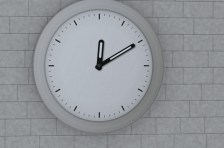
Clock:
12.10
